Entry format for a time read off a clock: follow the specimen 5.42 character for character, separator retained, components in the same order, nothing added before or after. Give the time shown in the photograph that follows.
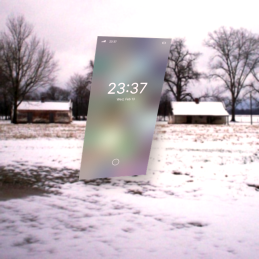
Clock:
23.37
